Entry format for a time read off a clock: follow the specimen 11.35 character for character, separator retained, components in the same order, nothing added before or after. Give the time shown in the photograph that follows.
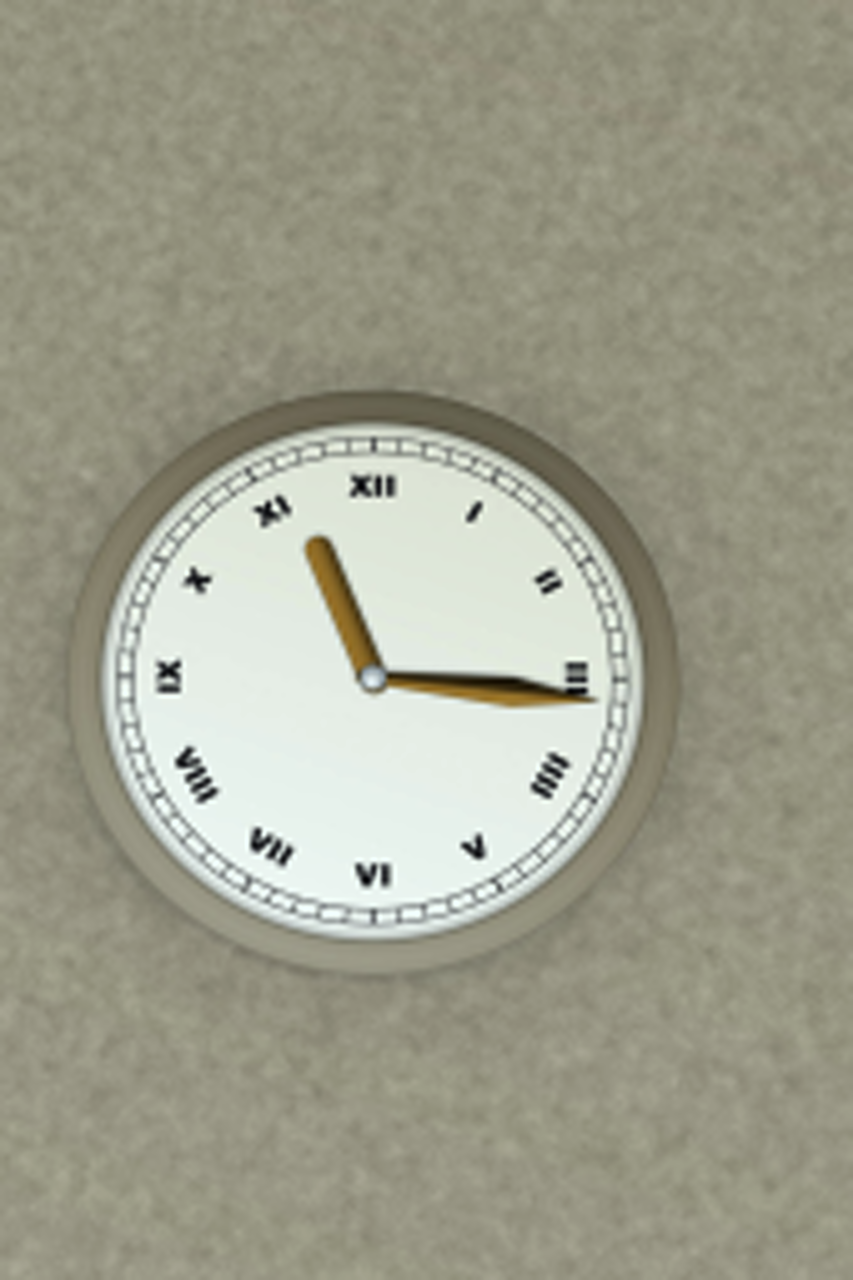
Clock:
11.16
